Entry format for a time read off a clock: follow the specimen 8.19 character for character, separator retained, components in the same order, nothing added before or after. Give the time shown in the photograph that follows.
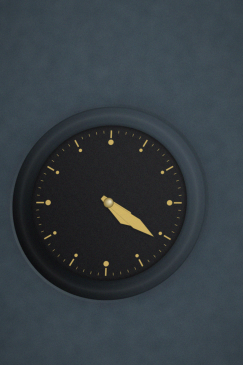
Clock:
4.21
